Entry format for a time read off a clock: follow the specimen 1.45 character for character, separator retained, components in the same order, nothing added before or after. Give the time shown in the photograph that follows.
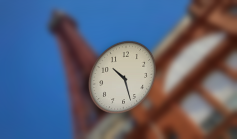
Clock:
10.27
